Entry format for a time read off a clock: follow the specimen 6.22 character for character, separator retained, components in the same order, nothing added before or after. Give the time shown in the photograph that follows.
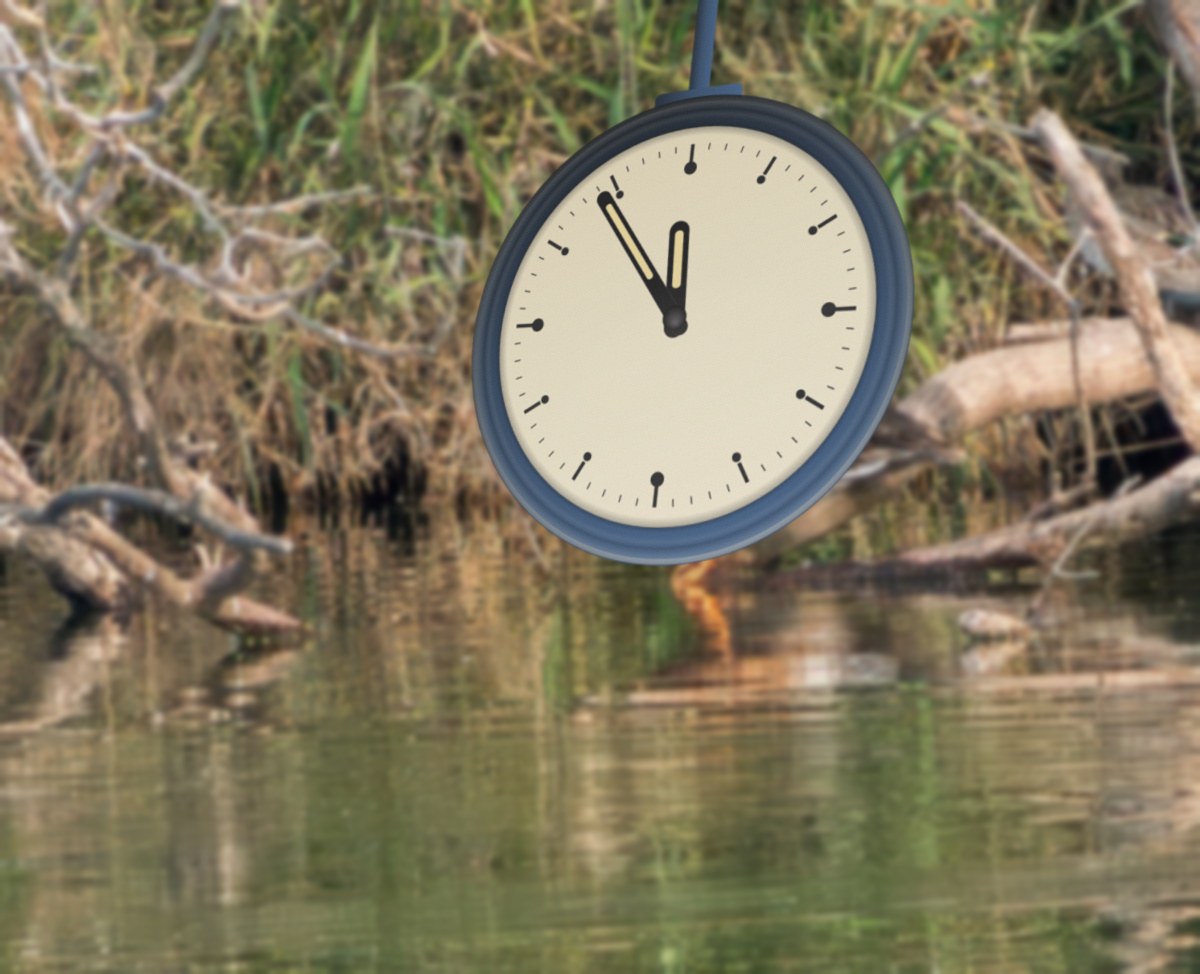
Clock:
11.54
